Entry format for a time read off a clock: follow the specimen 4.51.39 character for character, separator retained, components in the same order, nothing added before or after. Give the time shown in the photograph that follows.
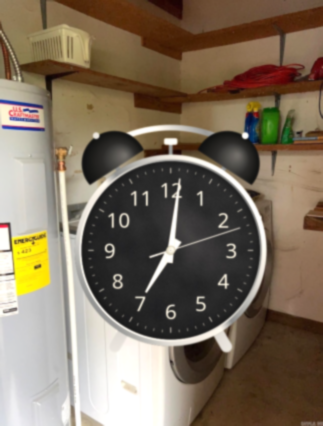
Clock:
7.01.12
